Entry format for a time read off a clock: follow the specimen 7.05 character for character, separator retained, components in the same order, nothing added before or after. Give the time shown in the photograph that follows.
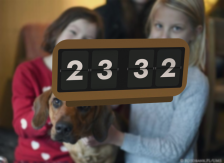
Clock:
23.32
